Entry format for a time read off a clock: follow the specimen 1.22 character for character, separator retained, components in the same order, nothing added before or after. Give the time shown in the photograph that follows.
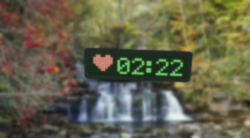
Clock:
2.22
